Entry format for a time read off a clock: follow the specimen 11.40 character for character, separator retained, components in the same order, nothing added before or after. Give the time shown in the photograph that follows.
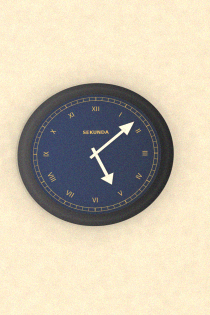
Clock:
5.08
